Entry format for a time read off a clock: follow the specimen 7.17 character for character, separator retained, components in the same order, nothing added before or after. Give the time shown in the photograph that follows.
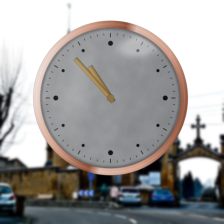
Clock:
10.53
